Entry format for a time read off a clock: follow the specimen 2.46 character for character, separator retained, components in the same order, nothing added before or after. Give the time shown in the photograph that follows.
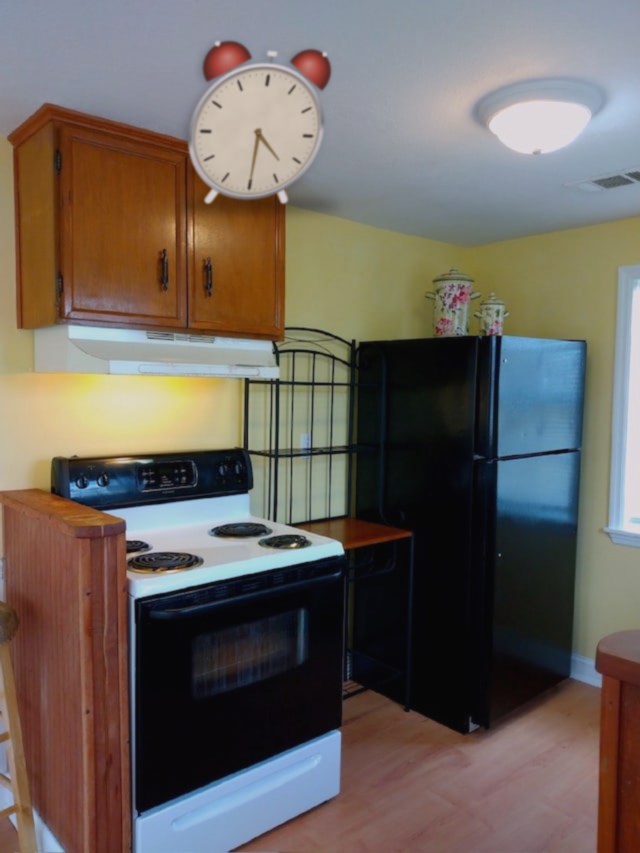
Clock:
4.30
